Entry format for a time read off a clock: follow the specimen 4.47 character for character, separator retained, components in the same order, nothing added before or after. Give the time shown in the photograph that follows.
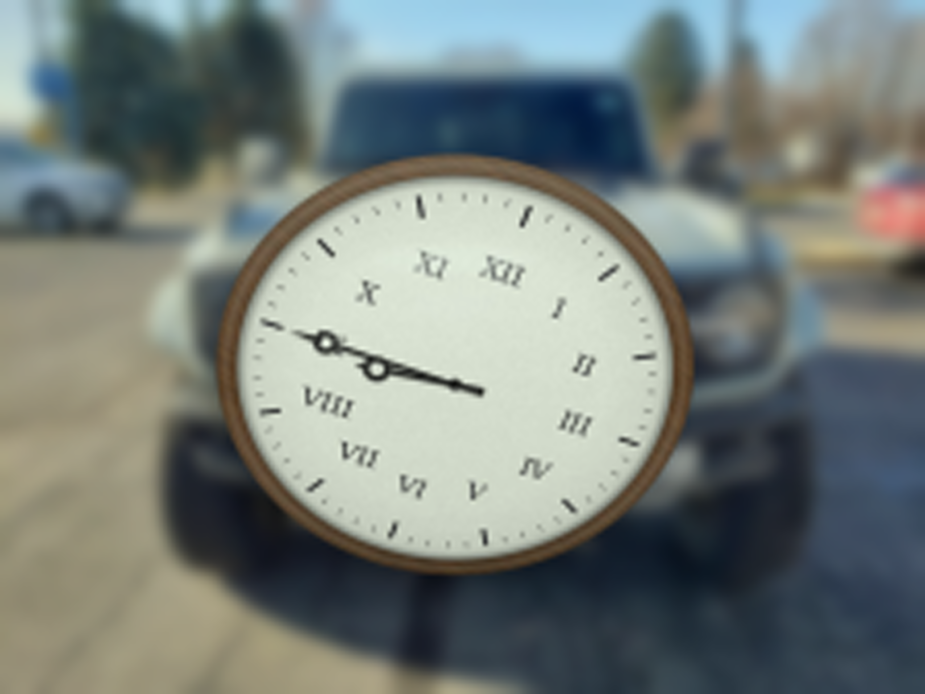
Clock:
8.45
